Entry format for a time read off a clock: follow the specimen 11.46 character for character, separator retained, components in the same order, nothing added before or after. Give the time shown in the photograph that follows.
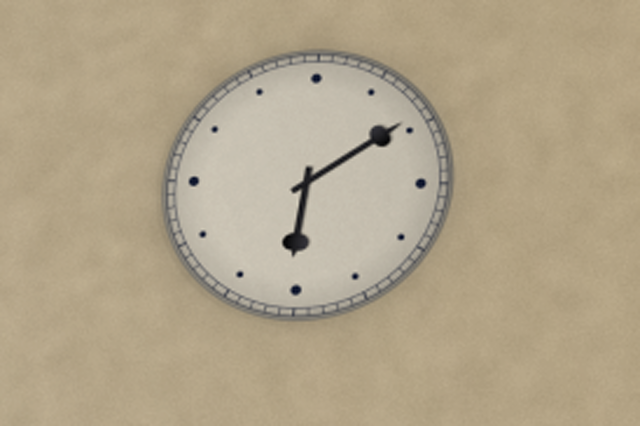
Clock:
6.09
